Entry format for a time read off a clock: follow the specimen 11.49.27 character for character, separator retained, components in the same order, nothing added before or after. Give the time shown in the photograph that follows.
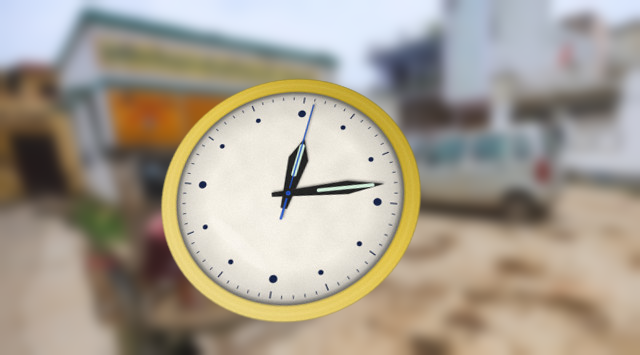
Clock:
12.13.01
